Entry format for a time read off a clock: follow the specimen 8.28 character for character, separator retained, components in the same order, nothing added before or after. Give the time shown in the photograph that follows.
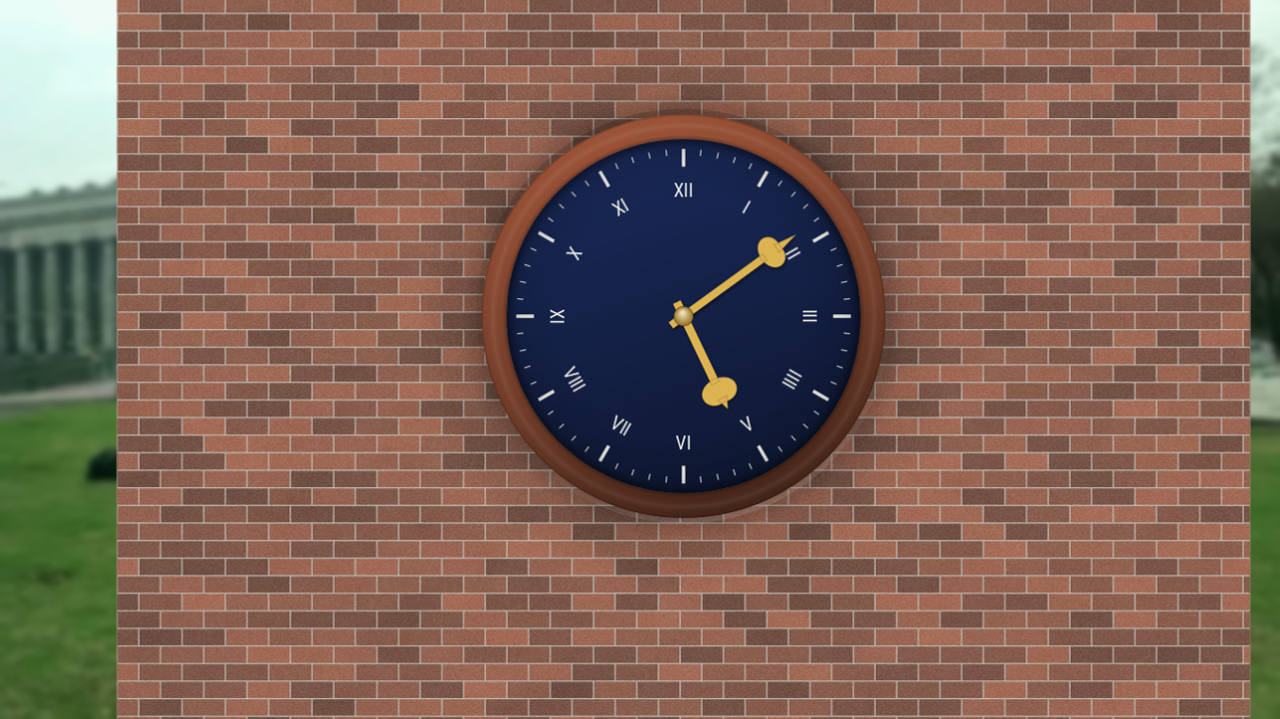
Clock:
5.09
